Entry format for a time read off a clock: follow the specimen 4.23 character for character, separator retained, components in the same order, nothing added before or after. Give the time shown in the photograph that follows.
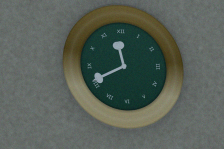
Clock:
11.41
